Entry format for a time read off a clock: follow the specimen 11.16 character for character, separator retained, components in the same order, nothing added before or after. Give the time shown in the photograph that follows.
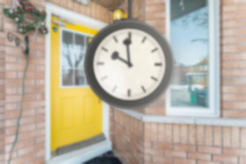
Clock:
9.59
